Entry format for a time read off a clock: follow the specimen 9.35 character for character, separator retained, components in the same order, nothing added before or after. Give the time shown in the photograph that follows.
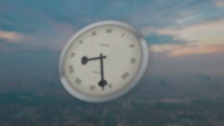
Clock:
8.27
